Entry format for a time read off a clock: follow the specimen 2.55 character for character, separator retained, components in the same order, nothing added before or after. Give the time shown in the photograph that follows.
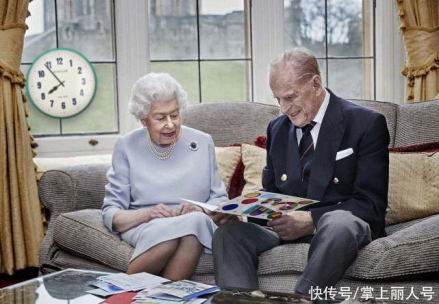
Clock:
7.54
